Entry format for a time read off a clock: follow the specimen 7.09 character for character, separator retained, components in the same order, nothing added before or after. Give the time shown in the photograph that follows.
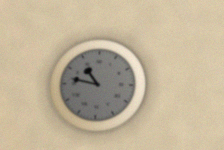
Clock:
10.47
